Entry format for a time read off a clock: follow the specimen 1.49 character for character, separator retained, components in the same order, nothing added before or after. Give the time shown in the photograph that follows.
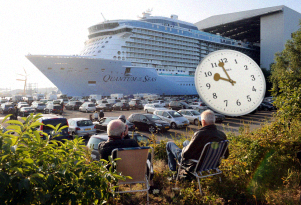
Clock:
9.58
